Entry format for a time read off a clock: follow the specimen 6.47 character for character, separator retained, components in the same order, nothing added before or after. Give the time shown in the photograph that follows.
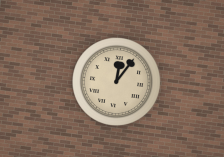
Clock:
12.05
